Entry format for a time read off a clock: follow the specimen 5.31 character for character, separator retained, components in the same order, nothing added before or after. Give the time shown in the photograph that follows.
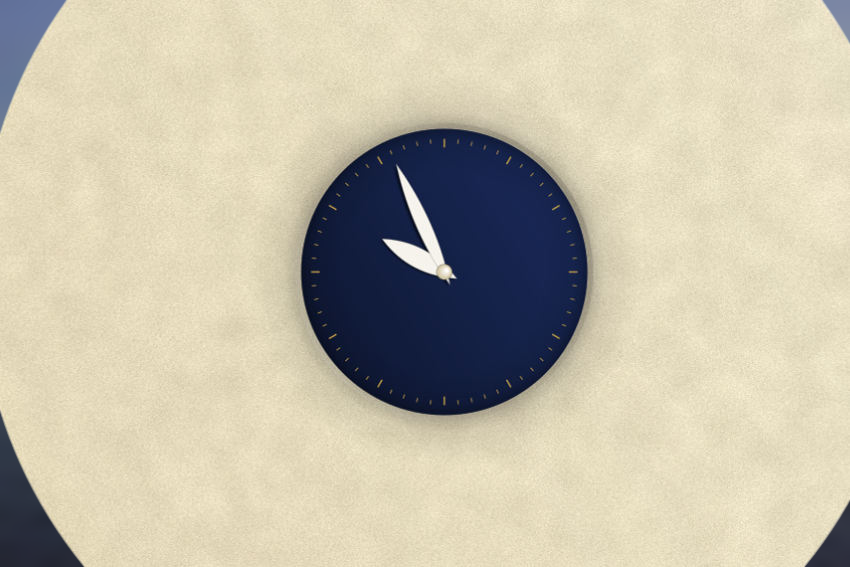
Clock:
9.56
